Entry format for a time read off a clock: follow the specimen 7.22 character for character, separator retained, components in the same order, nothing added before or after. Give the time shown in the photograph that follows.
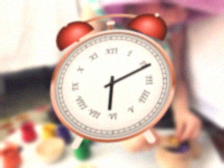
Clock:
6.11
